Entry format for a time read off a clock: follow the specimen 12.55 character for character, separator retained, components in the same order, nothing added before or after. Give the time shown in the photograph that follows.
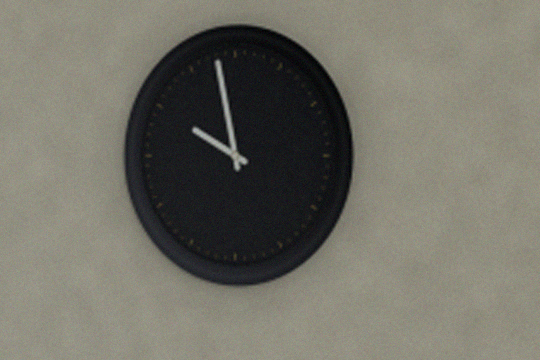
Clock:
9.58
